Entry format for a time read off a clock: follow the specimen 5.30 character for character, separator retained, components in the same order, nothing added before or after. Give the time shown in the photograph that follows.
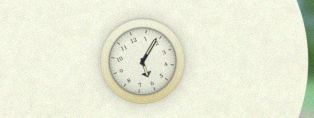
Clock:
6.09
